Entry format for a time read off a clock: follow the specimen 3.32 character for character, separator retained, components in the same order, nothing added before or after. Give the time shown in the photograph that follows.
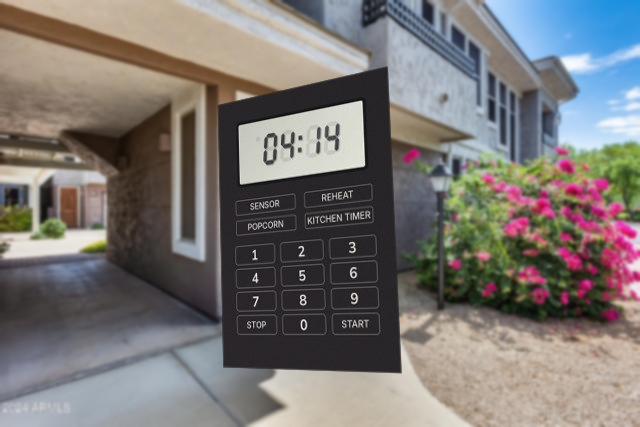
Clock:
4.14
